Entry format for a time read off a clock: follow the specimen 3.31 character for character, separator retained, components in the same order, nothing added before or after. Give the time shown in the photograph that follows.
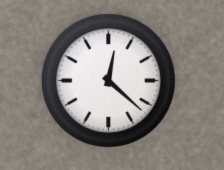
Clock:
12.22
